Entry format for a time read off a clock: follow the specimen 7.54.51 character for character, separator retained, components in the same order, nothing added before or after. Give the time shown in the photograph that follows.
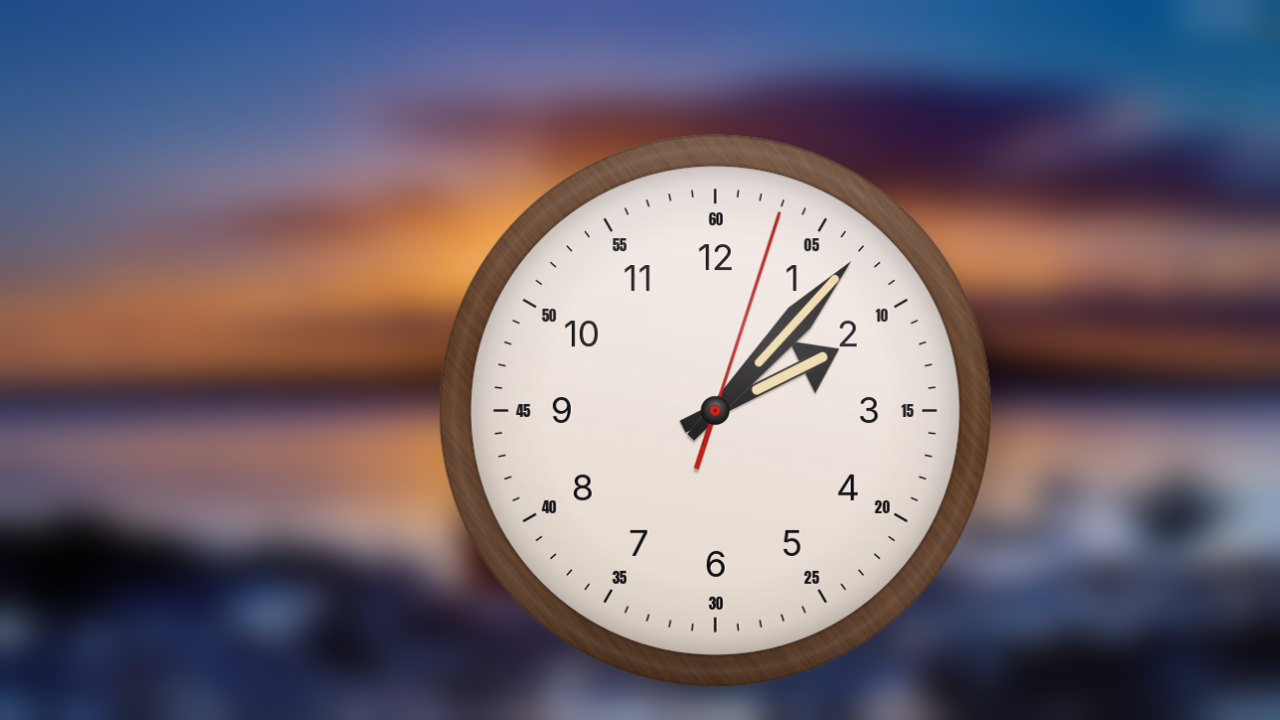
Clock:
2.07.03
